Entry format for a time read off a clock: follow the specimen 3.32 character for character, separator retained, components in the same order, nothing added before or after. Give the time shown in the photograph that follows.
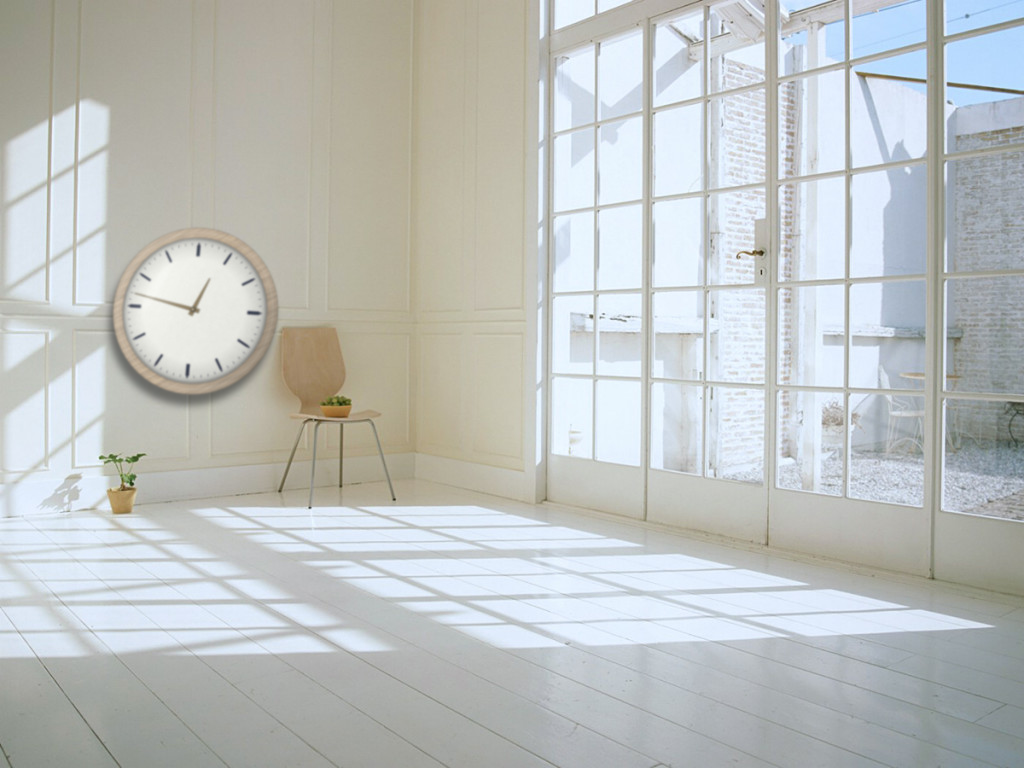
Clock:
12.47
